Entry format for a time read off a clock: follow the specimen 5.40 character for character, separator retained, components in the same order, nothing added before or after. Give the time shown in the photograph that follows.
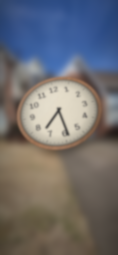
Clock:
7.29
